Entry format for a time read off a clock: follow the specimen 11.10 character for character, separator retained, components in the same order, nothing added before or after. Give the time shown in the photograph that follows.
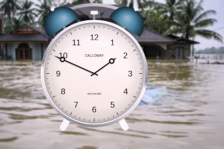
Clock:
1.49
